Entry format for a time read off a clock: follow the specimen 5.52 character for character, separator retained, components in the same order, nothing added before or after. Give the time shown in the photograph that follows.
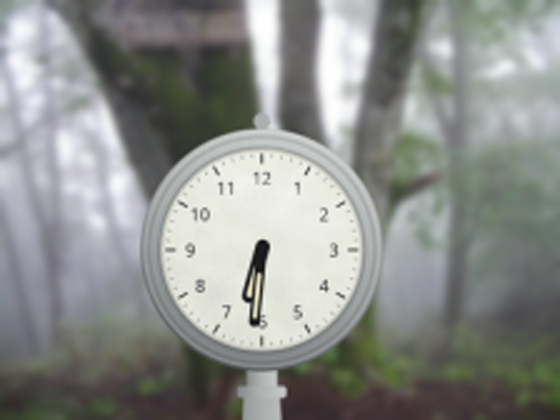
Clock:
6.31
